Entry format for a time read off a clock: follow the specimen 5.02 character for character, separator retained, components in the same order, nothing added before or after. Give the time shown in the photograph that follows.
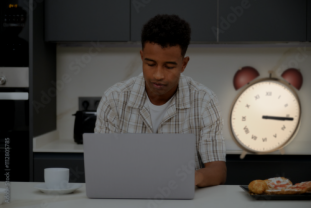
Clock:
3.16
